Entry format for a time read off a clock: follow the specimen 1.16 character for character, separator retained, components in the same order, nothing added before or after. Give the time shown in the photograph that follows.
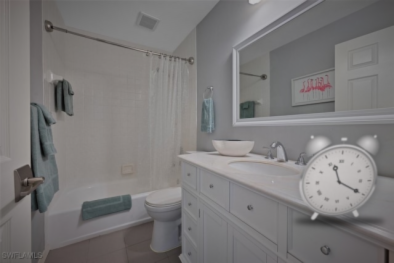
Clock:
11.20
